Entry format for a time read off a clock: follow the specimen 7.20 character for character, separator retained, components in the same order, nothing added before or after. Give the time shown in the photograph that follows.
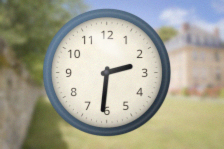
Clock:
2.31
